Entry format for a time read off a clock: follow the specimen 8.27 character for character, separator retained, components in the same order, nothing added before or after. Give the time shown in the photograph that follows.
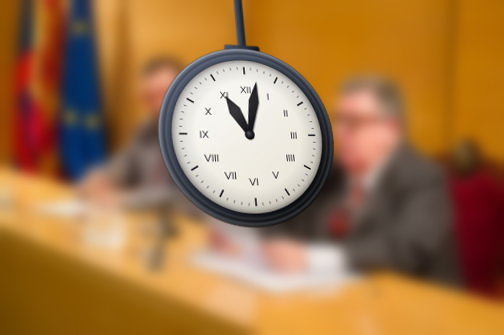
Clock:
11.02
